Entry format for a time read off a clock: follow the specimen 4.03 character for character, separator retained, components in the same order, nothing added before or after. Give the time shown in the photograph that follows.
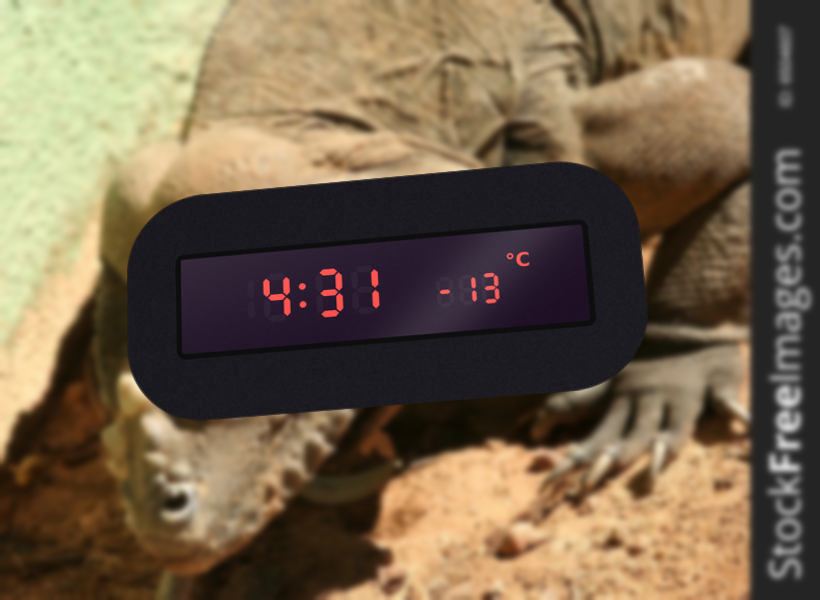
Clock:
4.31
